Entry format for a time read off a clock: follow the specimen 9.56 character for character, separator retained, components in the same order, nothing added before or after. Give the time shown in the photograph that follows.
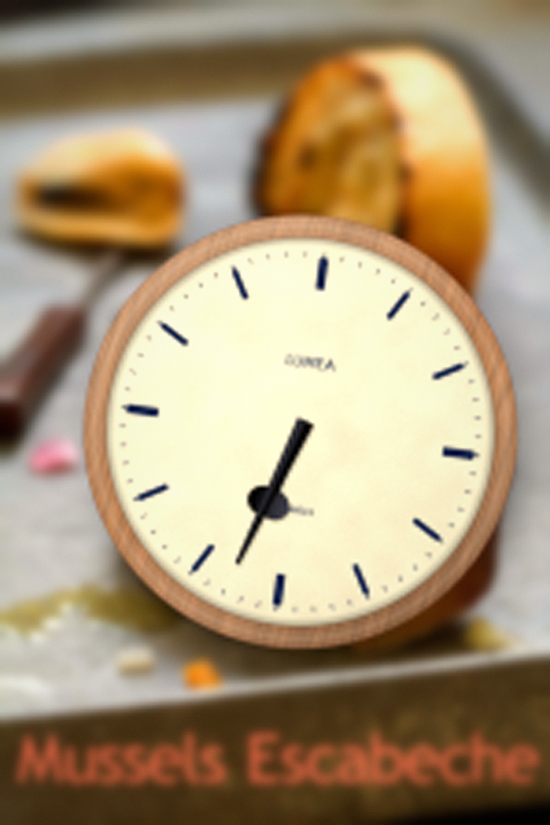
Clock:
6.33
